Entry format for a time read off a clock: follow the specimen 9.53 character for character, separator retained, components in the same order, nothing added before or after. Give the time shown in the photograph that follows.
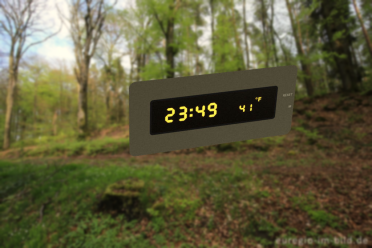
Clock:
23.49
